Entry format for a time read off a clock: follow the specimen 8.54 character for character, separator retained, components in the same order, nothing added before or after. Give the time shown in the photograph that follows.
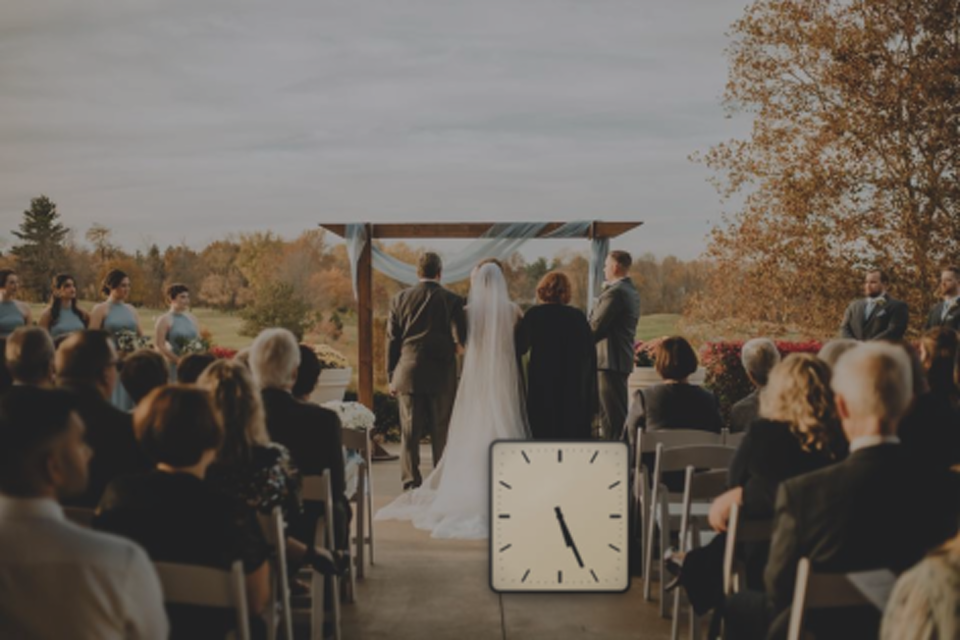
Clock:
5.26
